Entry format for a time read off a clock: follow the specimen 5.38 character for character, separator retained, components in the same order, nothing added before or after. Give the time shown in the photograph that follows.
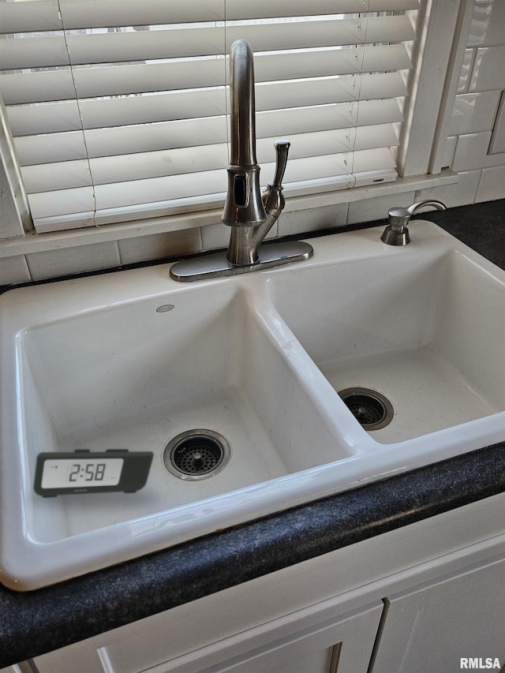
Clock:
2.58
